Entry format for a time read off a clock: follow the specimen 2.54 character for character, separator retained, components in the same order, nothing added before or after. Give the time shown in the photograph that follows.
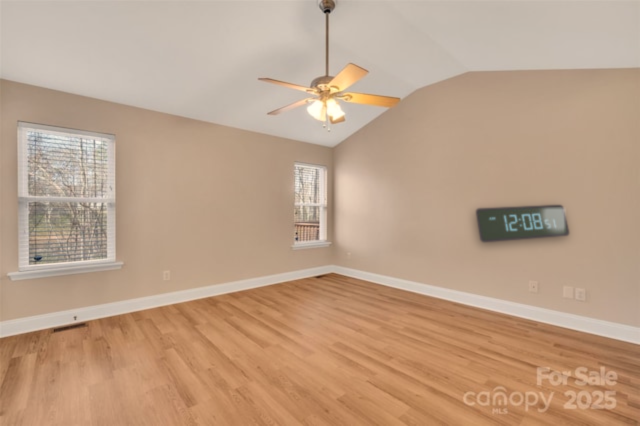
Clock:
12.08
